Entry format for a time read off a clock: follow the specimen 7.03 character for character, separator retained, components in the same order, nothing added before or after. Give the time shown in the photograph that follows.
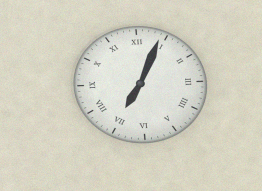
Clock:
7.04
